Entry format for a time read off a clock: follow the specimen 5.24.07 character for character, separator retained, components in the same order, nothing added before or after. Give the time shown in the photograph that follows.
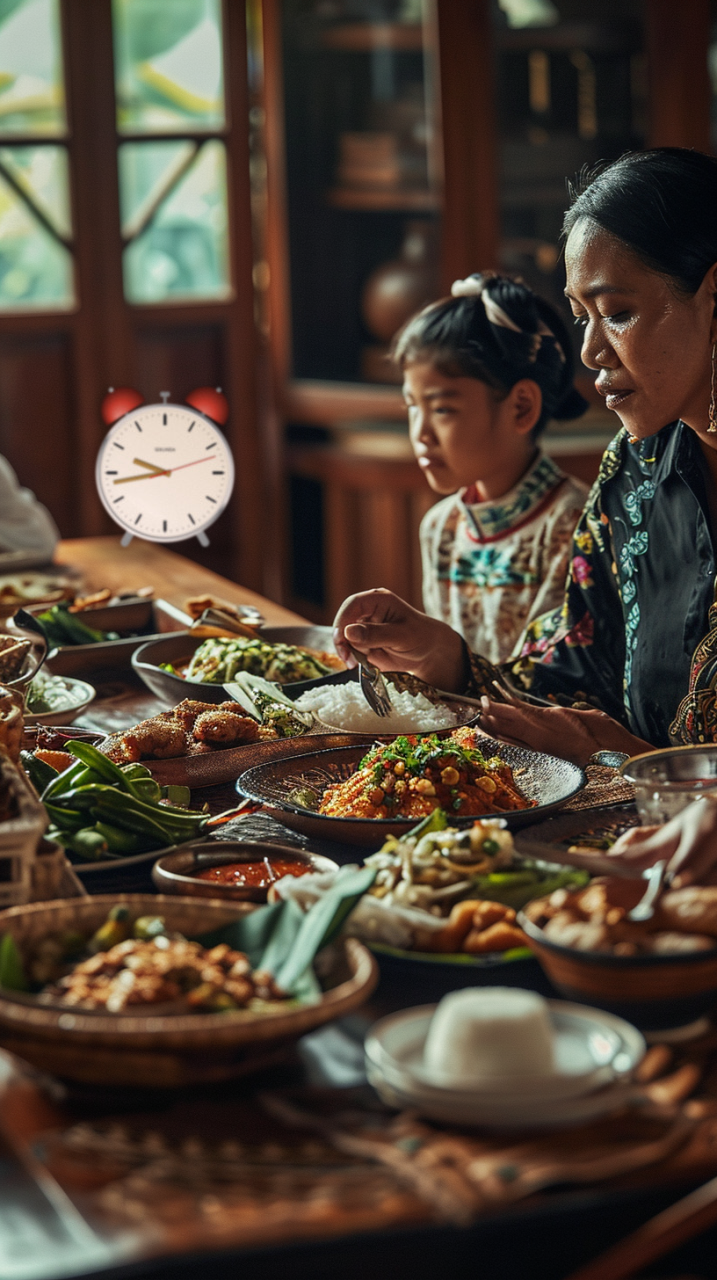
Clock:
9.43.12
